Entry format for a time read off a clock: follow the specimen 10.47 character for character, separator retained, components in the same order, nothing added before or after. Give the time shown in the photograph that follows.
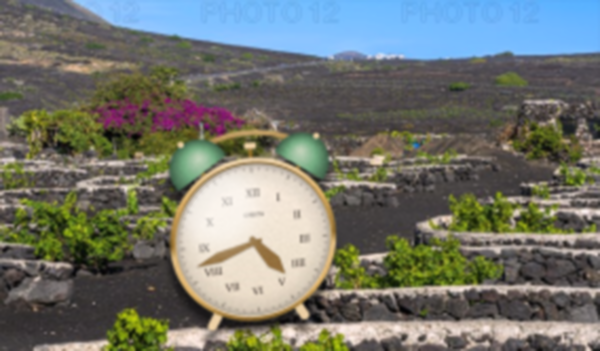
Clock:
4.42
